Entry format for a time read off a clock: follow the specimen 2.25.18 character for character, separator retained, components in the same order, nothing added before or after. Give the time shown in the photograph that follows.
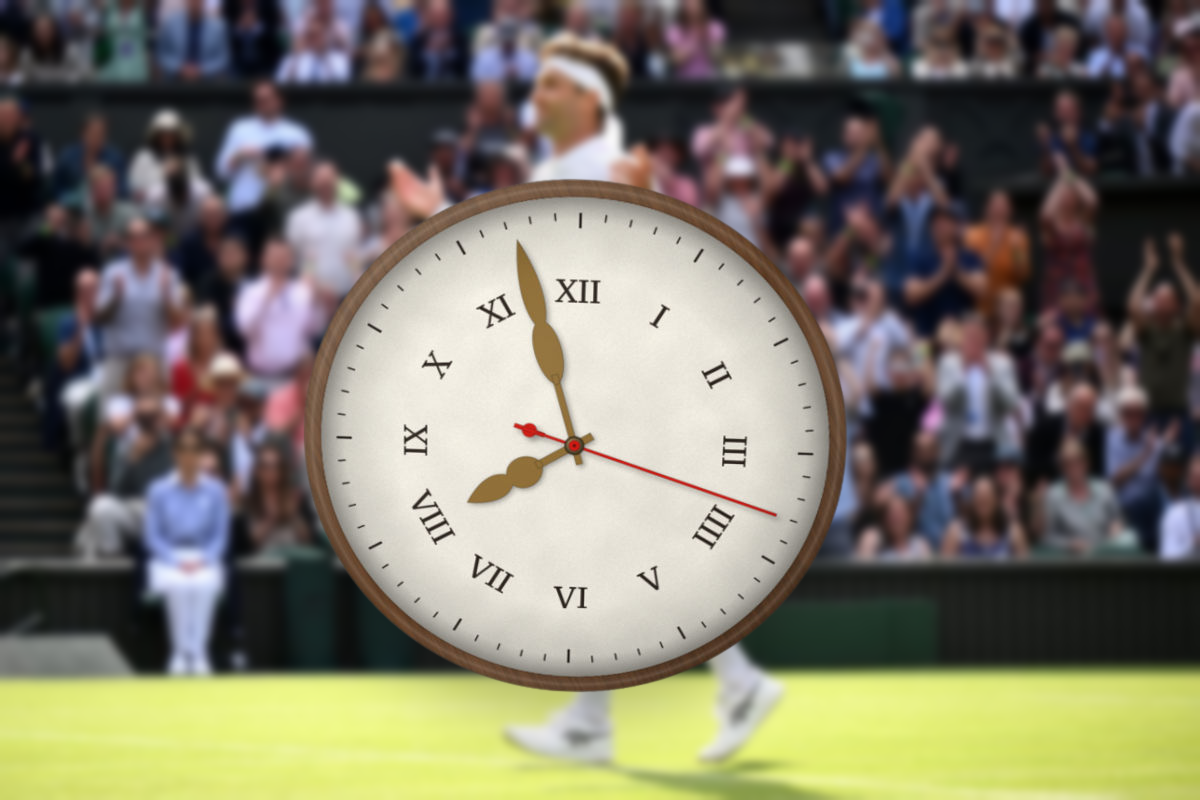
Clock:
7.57.18
